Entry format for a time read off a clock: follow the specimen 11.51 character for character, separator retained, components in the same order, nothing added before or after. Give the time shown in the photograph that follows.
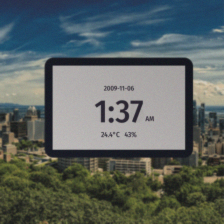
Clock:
1.37
